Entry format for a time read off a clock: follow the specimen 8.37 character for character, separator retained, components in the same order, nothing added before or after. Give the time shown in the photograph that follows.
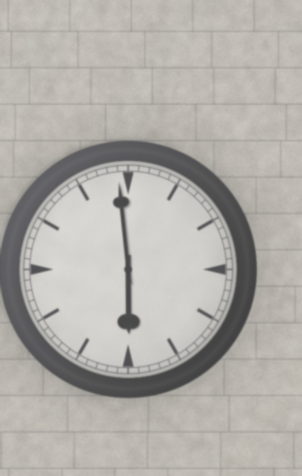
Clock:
5.59
